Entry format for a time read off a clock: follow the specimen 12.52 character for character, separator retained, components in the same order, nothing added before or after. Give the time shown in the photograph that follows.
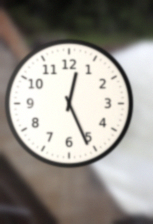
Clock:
12.26
